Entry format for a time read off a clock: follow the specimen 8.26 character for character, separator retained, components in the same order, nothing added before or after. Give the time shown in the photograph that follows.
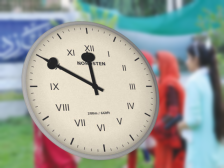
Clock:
11.50
